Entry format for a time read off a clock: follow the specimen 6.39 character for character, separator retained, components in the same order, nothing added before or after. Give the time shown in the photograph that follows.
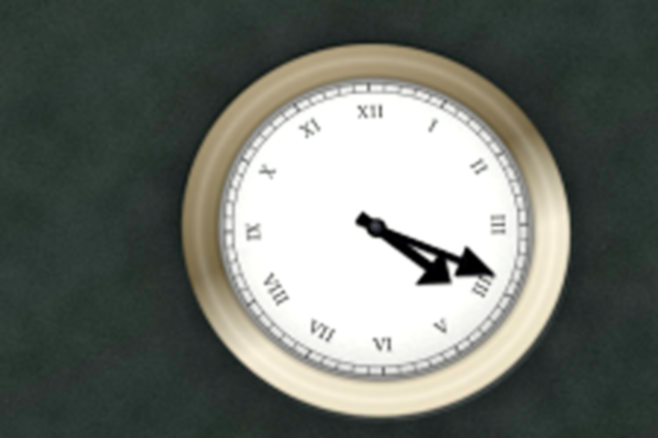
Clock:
4.19
